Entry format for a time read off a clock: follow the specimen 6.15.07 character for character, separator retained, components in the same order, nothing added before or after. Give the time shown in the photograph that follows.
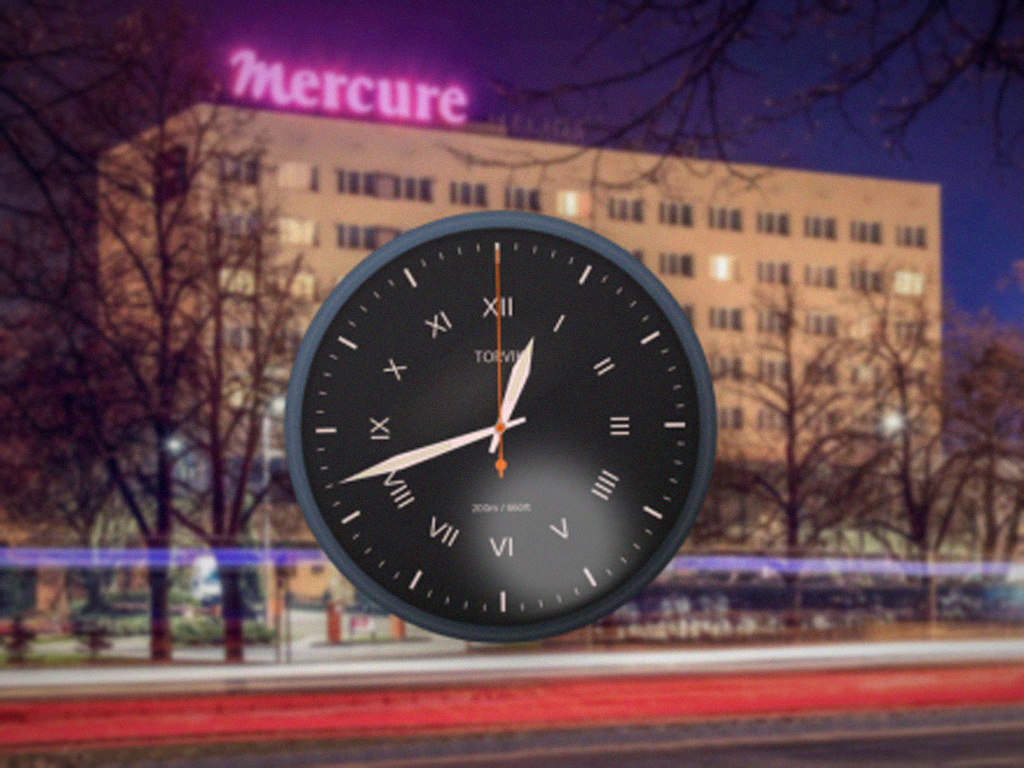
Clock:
12.42.00
